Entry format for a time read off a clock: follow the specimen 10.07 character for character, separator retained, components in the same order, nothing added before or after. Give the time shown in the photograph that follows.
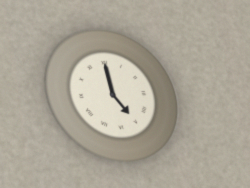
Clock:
5.00
